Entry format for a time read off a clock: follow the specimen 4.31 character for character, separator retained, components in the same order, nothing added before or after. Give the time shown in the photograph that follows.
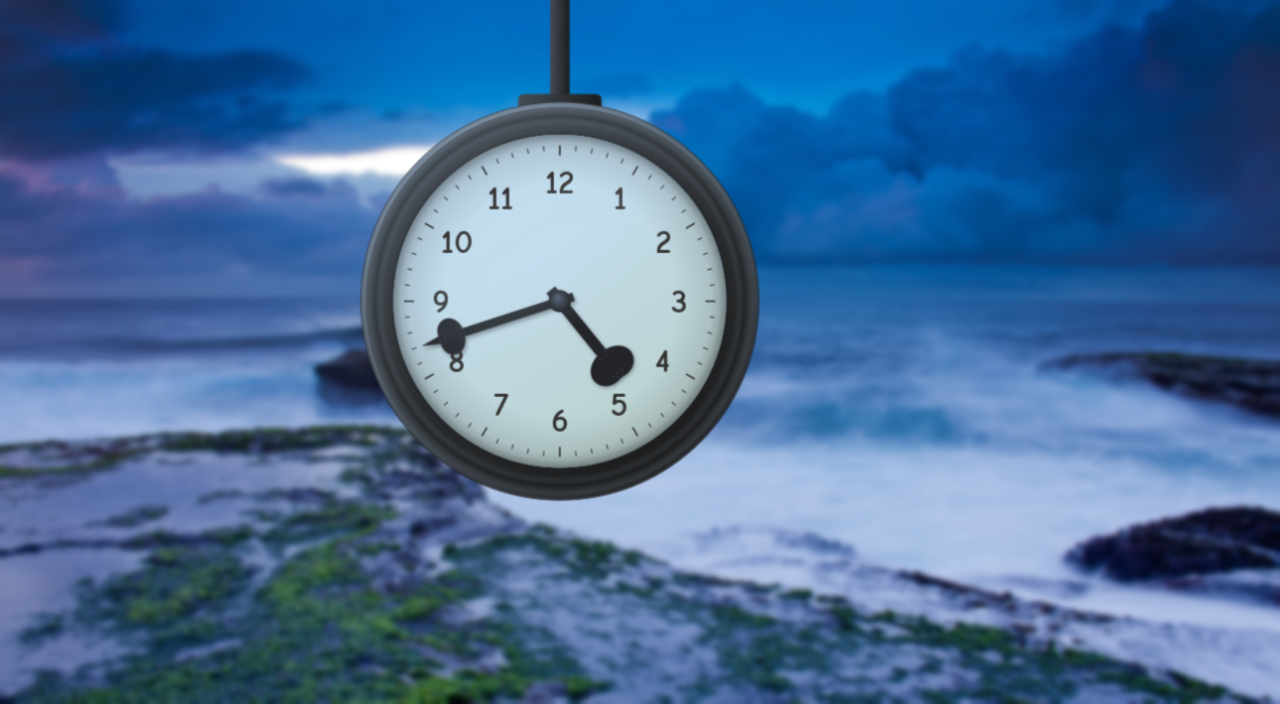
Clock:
4.42
